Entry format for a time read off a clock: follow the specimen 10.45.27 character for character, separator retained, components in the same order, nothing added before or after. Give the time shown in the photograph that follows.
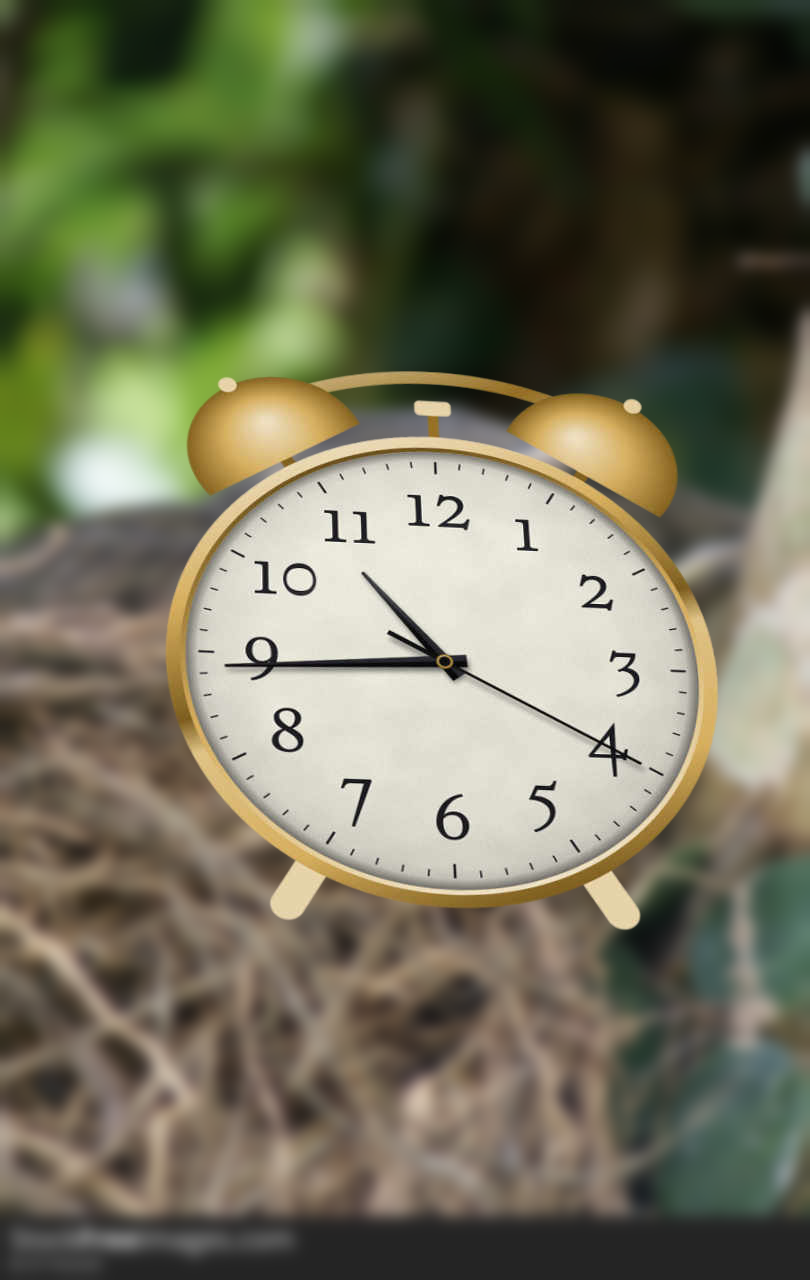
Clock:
10.44.20
